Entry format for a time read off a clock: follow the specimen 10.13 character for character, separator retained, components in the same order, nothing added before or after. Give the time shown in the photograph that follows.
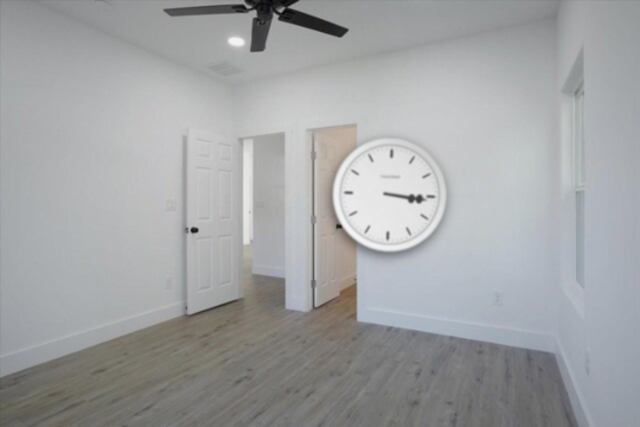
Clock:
3.16
